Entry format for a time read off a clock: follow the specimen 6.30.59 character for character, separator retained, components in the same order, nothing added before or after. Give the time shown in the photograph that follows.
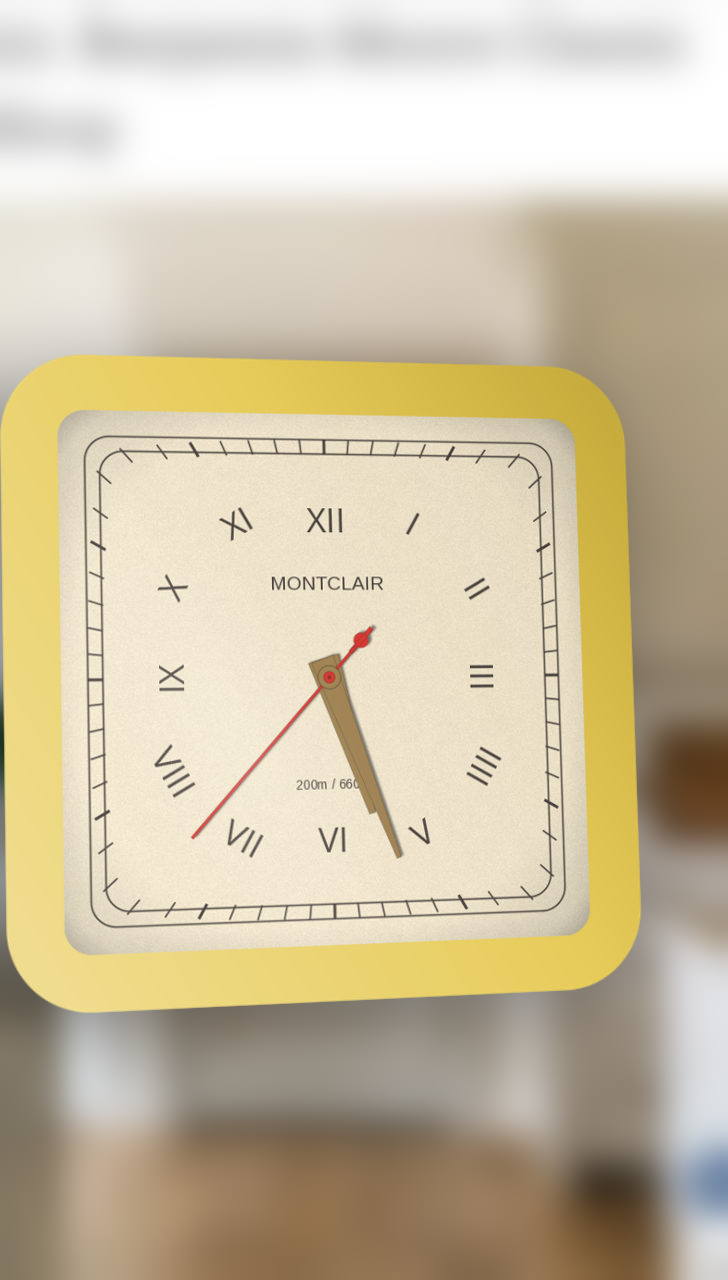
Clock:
5.26.37
